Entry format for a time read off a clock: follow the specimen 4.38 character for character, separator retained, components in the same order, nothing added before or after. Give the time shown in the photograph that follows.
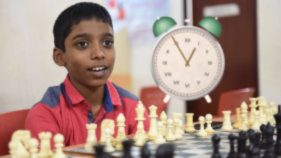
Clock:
12.55
